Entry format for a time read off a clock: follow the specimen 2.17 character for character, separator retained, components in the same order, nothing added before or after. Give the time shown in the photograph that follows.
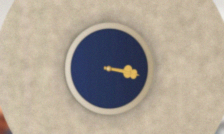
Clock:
3.17
